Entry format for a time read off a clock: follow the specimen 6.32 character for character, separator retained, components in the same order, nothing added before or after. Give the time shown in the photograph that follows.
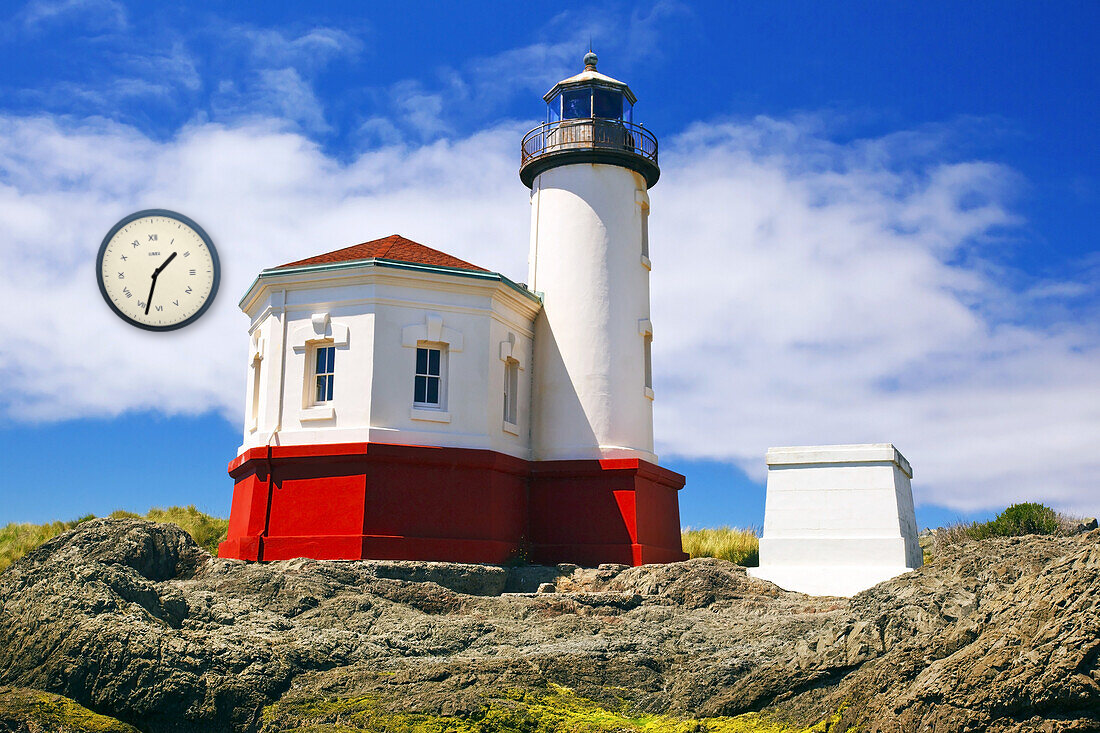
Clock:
1.33
